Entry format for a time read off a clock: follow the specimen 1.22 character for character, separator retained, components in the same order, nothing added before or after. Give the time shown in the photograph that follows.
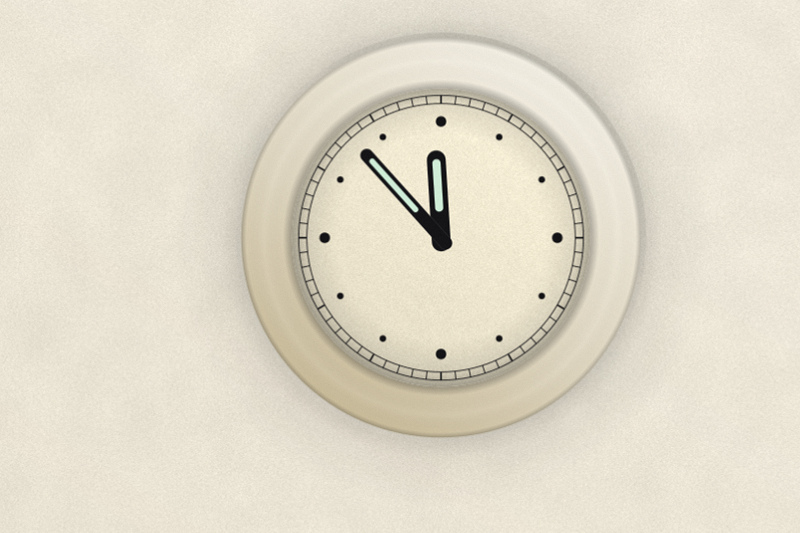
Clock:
11.53
